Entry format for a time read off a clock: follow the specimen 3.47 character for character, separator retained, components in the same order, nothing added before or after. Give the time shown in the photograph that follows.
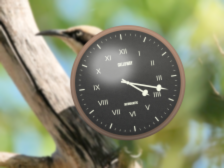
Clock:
4.18
